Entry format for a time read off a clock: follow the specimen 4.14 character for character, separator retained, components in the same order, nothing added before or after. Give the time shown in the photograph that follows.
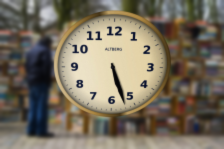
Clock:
5.27
